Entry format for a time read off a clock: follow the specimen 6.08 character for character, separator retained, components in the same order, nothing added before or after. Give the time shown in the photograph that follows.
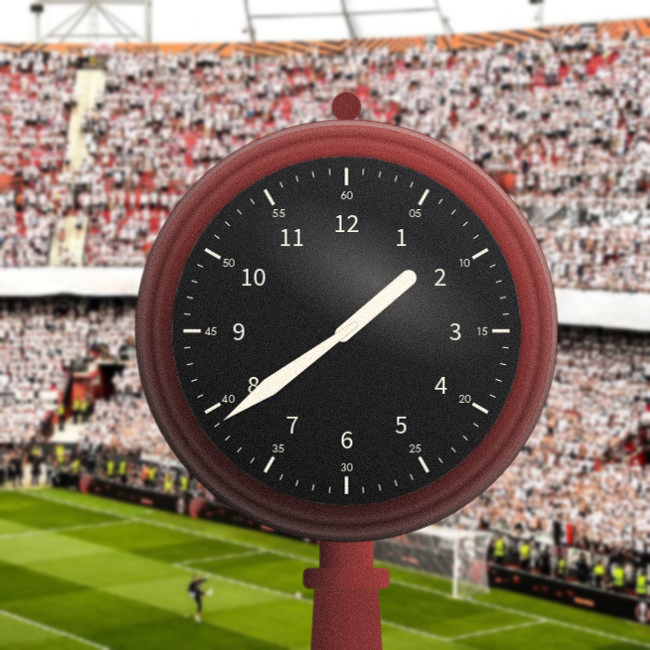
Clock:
1.39
